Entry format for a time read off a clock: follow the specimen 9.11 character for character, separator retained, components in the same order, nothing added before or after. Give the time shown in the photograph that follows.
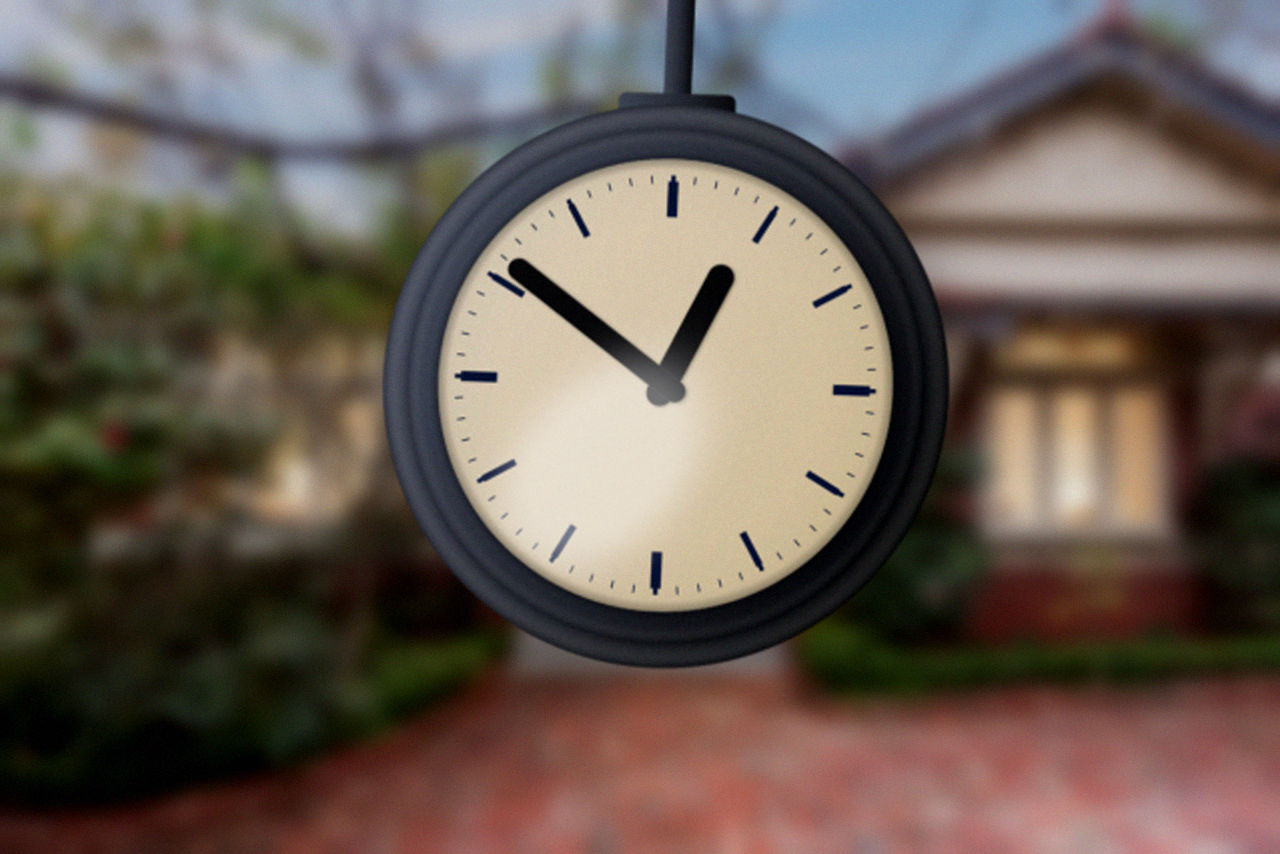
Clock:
12.51
